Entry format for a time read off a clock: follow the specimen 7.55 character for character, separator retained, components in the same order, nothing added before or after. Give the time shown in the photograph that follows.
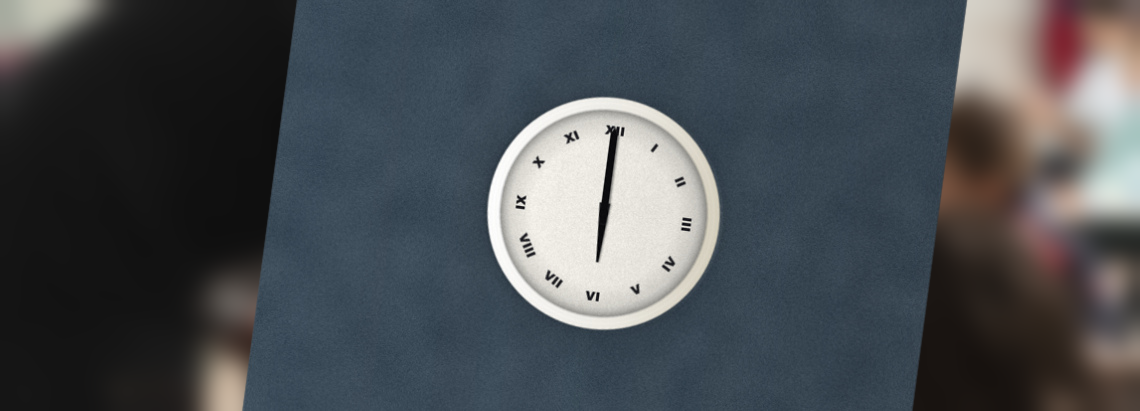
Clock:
6.00
